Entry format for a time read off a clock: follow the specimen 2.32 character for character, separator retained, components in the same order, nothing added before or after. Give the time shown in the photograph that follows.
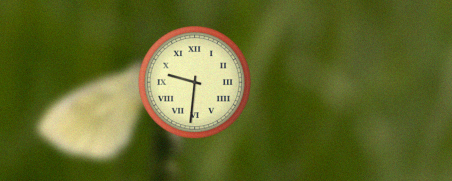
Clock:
9.31
